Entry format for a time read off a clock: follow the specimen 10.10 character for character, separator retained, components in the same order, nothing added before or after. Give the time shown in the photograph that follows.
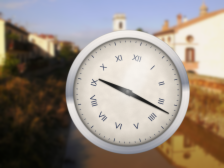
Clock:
9.17
